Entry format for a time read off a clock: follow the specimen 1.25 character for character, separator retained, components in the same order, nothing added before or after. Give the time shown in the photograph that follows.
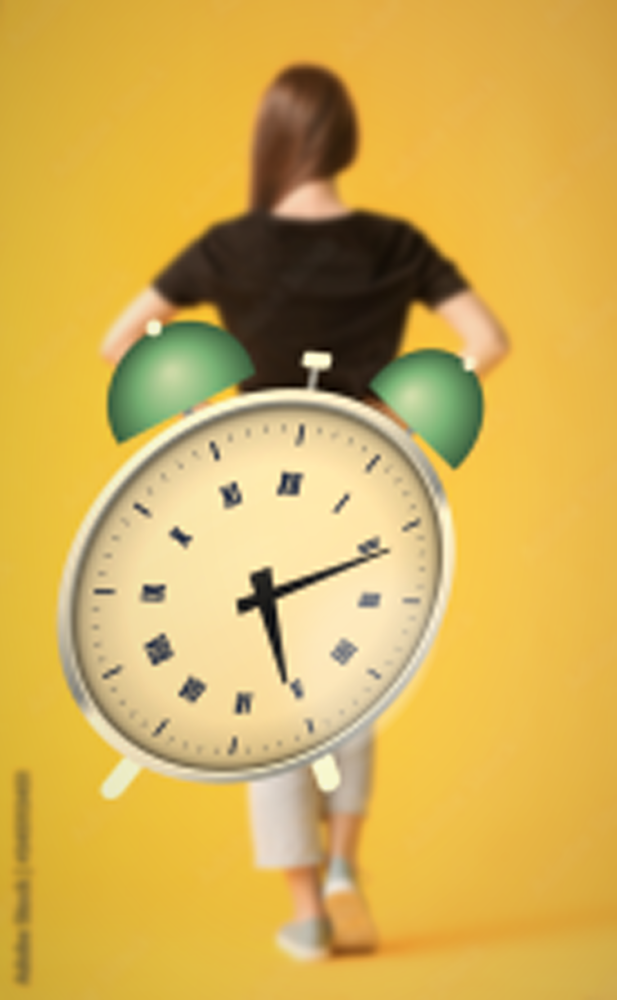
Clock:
5.11
